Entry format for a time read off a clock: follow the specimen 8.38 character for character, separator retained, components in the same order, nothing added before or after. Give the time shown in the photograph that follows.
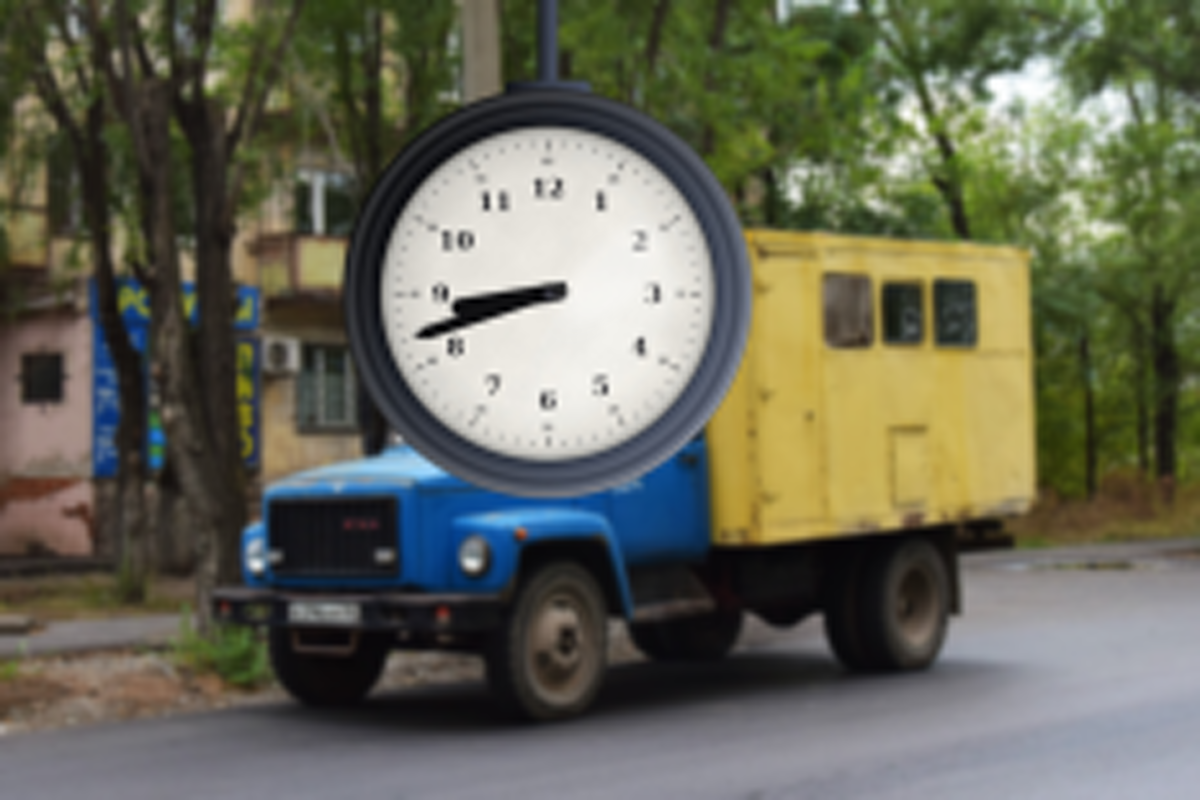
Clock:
8.42
